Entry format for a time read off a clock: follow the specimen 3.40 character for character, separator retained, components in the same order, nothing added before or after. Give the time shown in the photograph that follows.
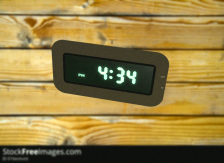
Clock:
4.34
